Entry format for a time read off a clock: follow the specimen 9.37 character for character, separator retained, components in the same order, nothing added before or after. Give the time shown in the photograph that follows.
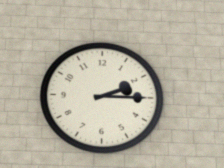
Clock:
2.15
